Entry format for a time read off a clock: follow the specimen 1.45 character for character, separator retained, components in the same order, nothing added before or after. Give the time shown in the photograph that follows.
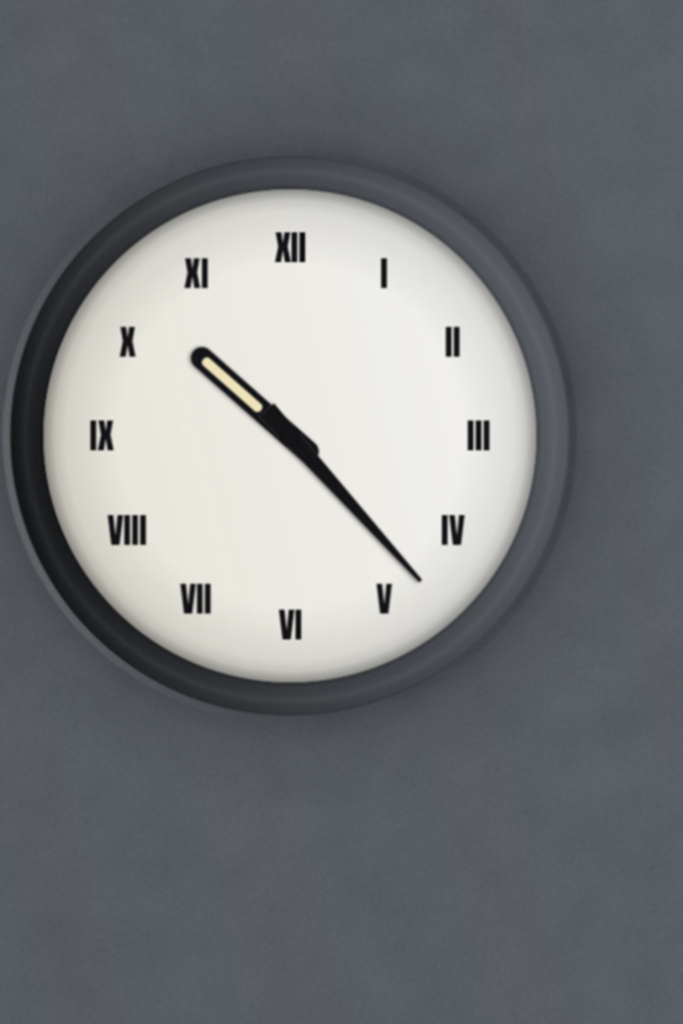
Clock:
10.23
